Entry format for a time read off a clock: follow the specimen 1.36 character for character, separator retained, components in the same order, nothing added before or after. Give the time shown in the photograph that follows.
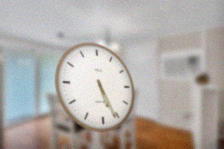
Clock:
5.26
